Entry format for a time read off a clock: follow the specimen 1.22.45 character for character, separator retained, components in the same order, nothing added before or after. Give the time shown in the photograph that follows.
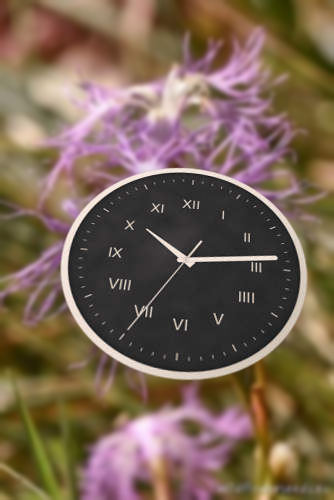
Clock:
10.13.35
